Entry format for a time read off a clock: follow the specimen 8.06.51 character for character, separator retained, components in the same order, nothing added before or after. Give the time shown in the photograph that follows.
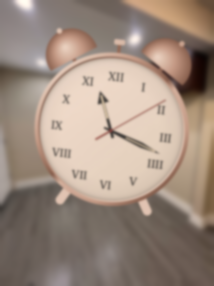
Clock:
11.18.09
